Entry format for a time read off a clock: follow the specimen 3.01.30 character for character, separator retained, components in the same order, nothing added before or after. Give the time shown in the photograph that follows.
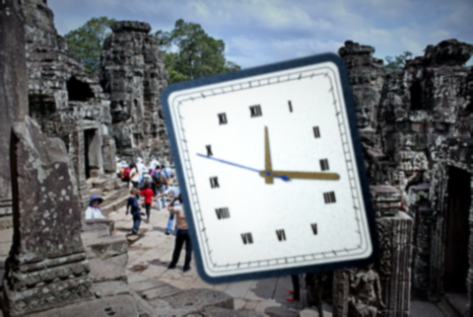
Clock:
12.16.49
